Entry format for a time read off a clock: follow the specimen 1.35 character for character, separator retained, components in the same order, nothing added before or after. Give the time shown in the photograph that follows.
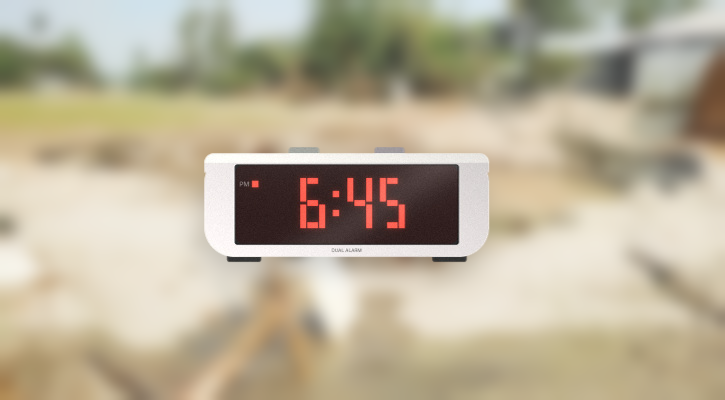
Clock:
6.45
